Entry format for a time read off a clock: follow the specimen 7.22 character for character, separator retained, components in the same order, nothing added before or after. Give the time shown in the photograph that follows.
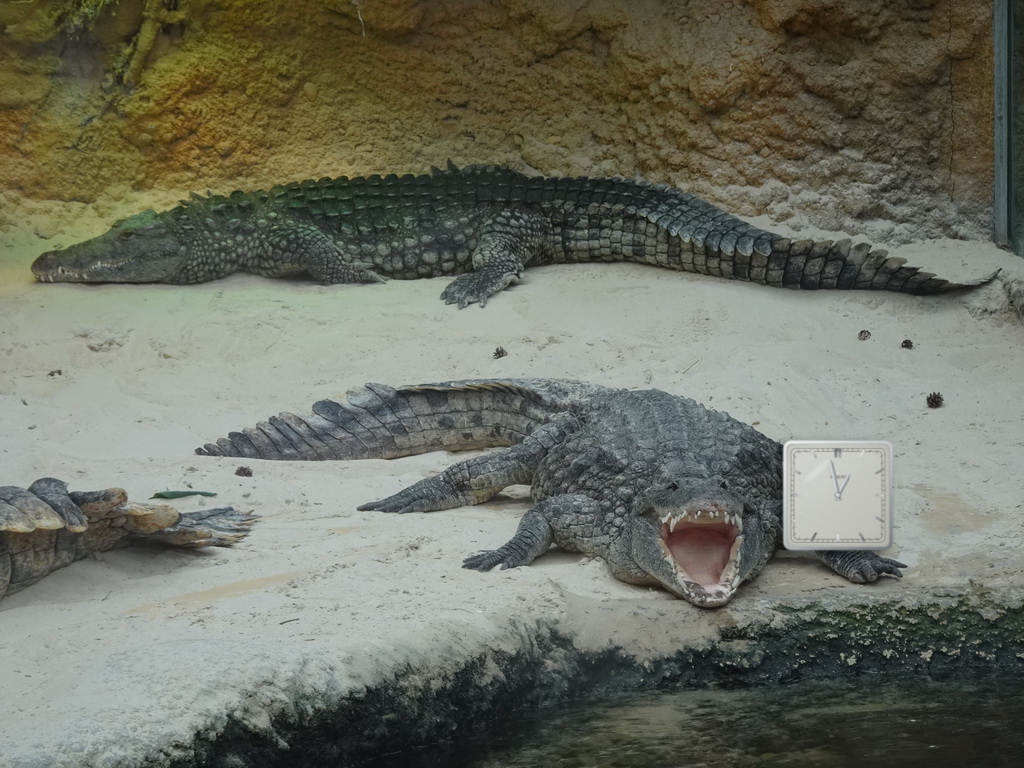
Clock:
12.58
